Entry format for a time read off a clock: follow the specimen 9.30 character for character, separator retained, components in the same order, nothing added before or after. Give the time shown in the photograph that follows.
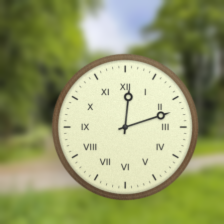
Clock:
12.12
